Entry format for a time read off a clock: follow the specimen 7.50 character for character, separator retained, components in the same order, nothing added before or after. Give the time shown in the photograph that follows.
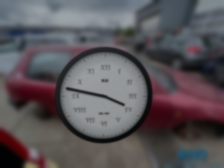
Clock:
3.47
